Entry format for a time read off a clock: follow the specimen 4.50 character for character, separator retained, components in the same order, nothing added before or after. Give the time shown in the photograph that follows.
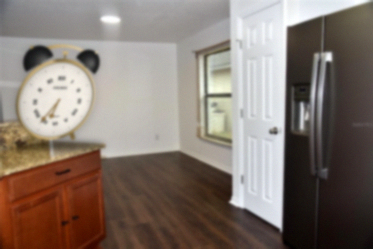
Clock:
6.36
